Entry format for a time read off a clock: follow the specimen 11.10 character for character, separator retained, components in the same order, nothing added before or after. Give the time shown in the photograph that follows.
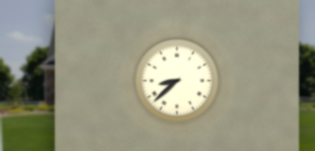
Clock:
8.38
